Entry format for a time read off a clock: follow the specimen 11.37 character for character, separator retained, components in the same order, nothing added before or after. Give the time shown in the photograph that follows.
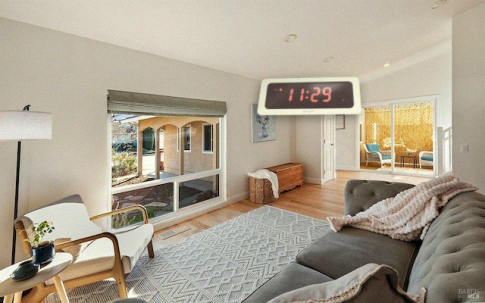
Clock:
11.29
